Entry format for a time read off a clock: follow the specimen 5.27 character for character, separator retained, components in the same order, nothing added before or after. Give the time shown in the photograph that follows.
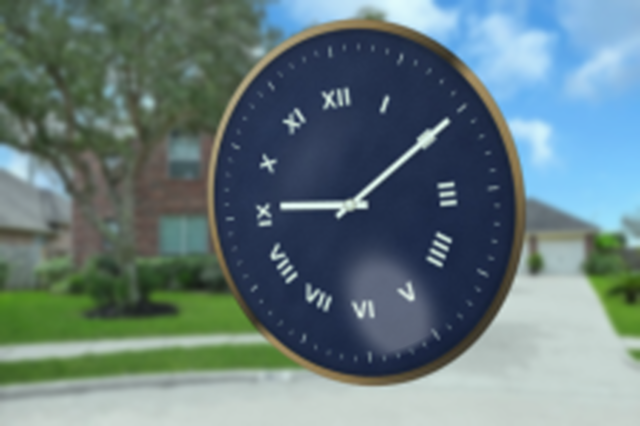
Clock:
9.10
